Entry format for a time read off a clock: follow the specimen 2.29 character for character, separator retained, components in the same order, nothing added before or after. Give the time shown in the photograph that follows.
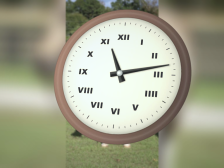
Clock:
11.13
